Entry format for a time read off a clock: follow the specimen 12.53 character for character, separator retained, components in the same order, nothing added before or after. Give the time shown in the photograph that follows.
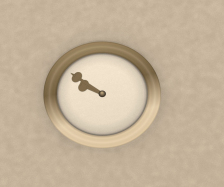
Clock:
9.51
